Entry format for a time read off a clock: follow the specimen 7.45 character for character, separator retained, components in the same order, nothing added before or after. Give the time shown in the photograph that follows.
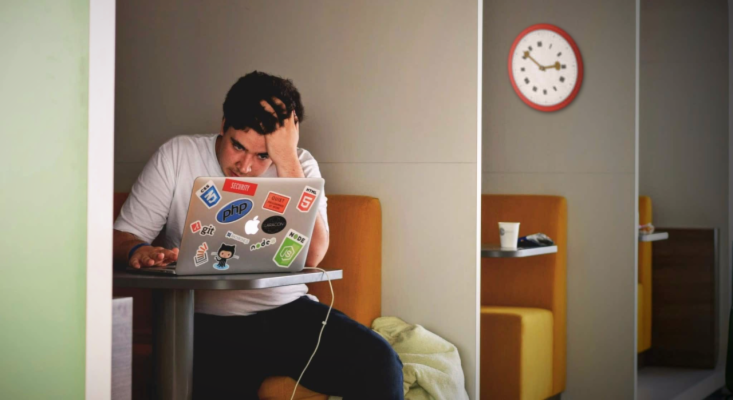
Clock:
2.52
